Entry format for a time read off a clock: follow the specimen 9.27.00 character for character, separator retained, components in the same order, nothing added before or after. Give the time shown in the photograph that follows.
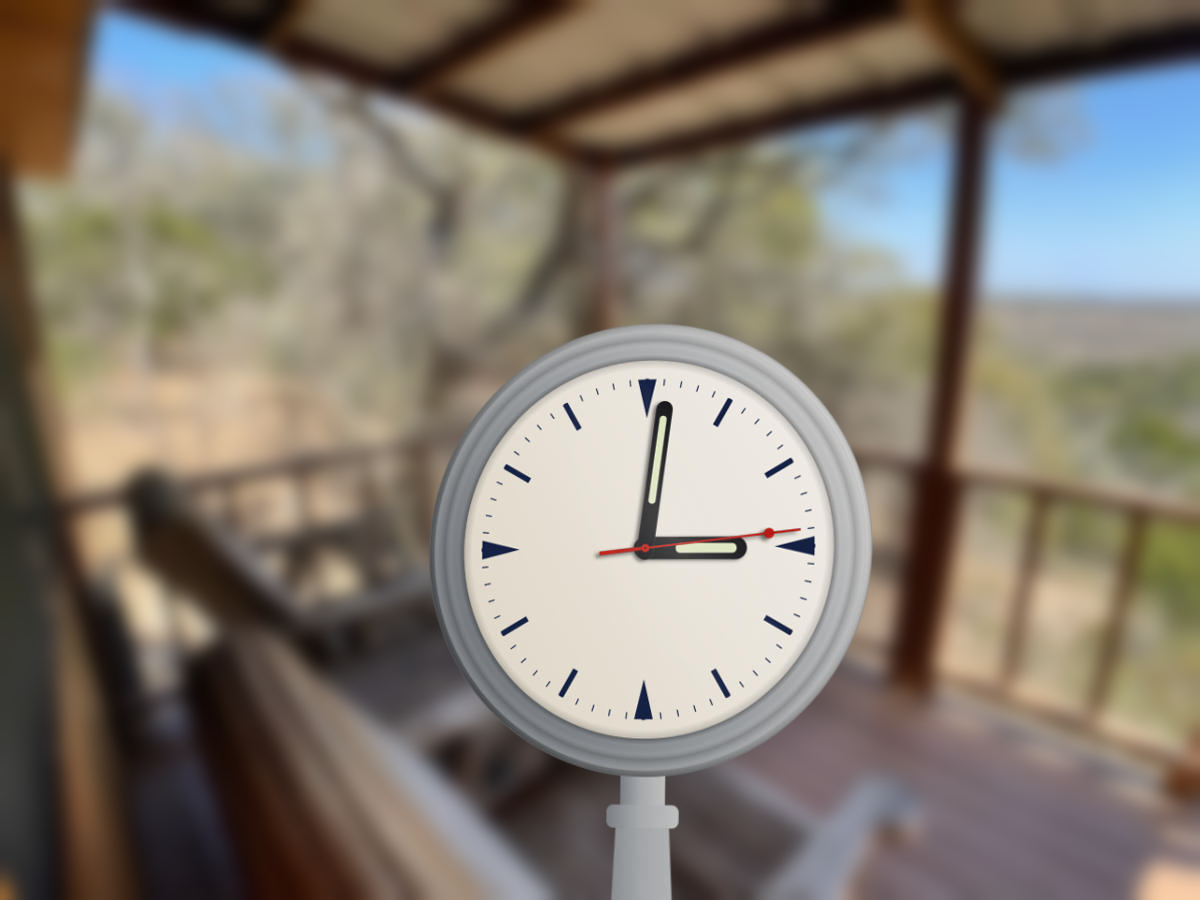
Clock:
3.01.14
